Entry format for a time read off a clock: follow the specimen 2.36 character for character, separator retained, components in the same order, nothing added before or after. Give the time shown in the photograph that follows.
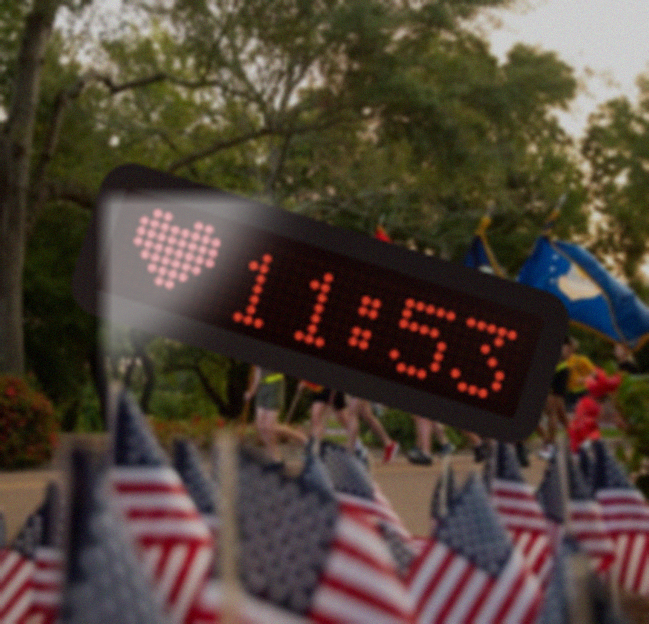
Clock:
11.53
